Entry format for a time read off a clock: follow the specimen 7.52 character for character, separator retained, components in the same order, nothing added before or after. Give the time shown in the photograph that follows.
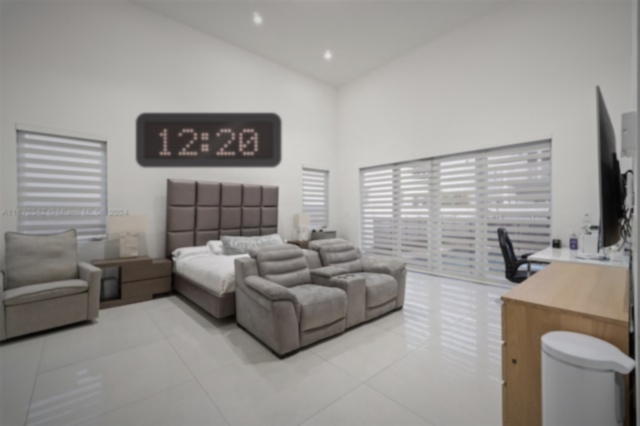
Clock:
12.20
